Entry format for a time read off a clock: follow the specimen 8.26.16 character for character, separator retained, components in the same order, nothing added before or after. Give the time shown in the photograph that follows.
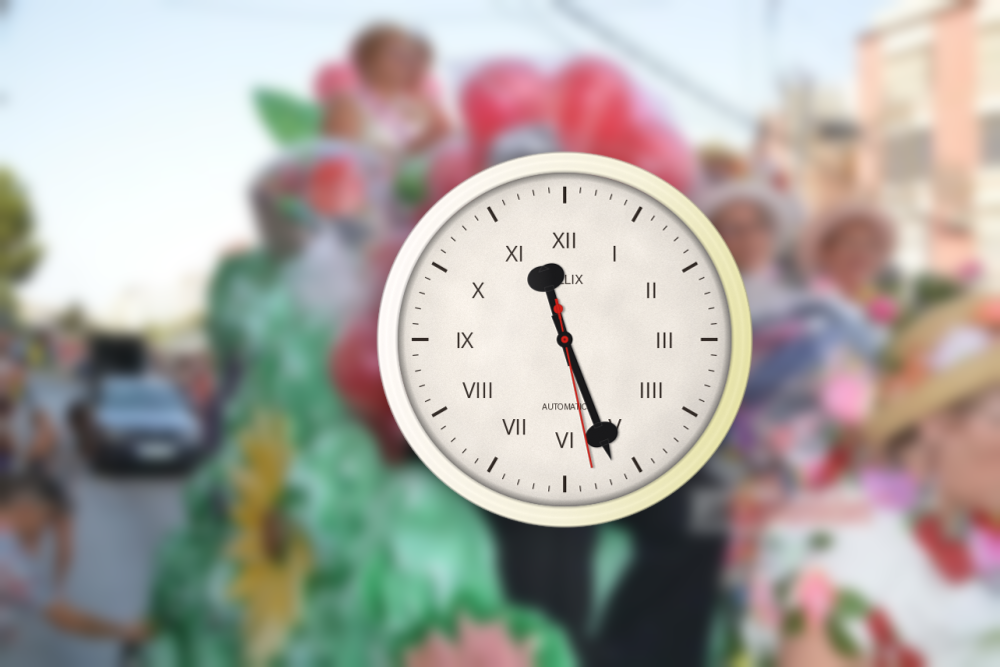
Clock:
11.26.28
